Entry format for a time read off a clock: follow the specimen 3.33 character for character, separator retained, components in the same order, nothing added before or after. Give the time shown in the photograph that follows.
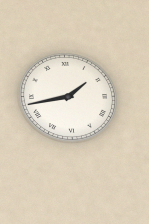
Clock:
1.43
